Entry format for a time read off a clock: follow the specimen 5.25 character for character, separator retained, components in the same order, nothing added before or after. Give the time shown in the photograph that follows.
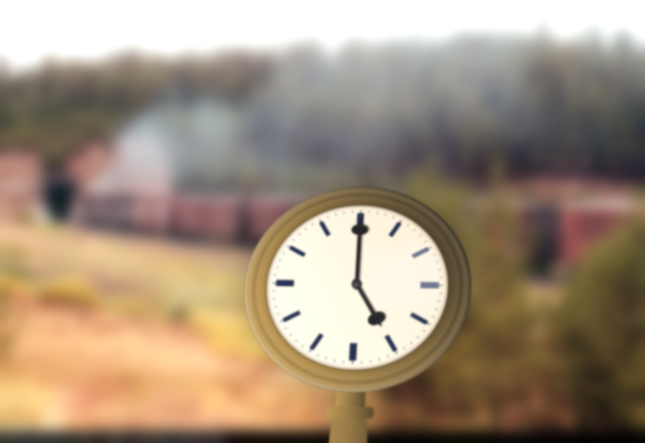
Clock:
5.00
